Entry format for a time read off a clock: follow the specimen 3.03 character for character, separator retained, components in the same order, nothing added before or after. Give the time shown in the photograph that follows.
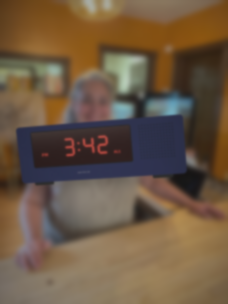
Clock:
3.42
